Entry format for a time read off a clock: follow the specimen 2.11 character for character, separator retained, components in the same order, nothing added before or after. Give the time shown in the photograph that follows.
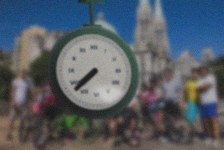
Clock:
7.38
